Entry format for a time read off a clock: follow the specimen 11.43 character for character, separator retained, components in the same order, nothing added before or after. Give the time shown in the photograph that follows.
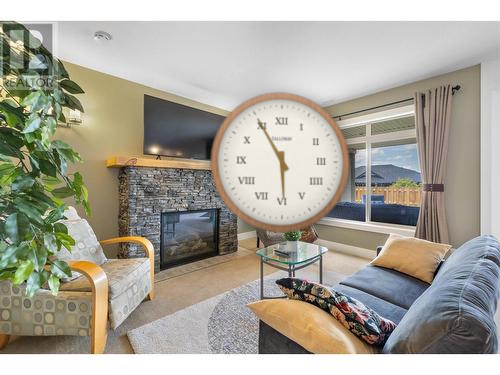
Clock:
5.55
